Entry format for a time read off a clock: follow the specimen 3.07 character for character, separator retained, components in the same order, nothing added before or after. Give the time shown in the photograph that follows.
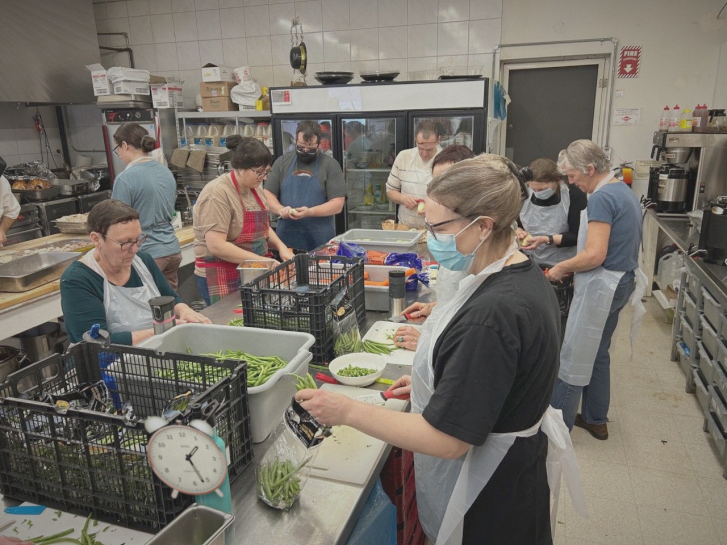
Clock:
1.27
